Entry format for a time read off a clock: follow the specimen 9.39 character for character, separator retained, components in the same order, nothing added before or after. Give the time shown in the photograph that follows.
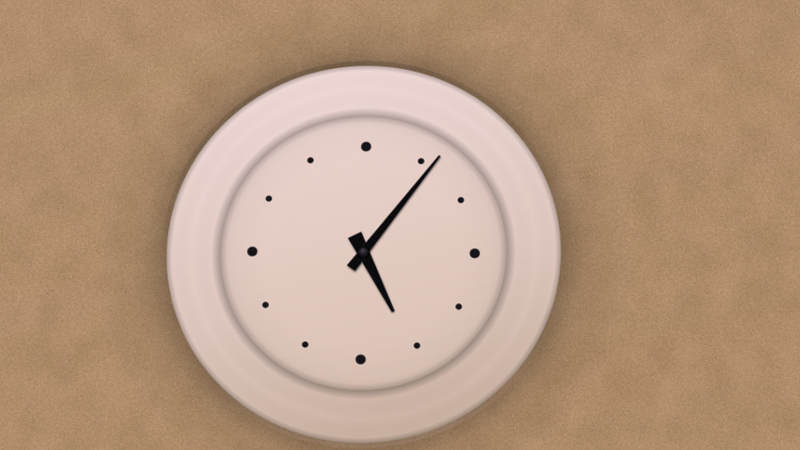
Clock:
5.06
